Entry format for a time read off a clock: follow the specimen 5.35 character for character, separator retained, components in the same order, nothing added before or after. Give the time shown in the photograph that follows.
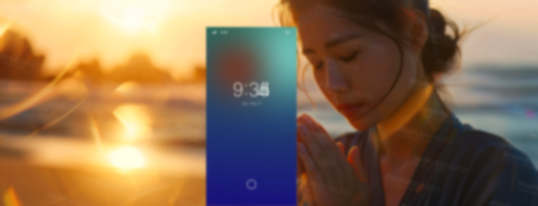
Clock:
9.35
